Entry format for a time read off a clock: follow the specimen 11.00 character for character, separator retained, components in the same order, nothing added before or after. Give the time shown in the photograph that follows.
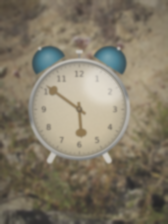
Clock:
5.51
